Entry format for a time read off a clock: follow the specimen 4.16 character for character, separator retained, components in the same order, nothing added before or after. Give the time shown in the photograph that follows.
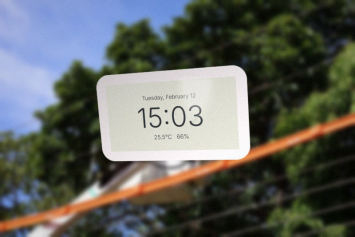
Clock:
15.03
